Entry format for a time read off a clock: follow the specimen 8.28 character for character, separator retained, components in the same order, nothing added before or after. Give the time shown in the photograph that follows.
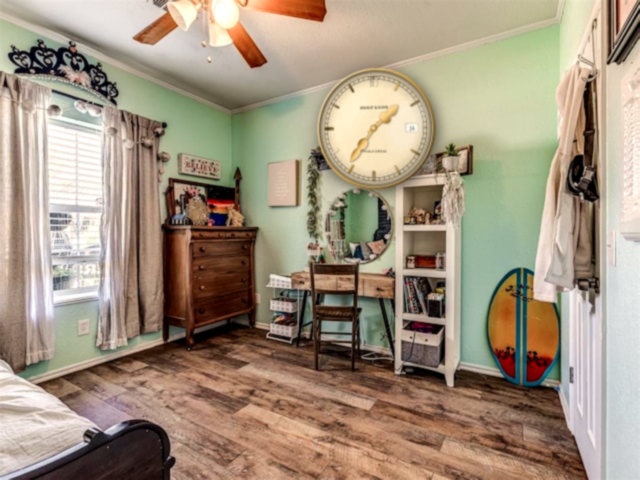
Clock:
1.36
